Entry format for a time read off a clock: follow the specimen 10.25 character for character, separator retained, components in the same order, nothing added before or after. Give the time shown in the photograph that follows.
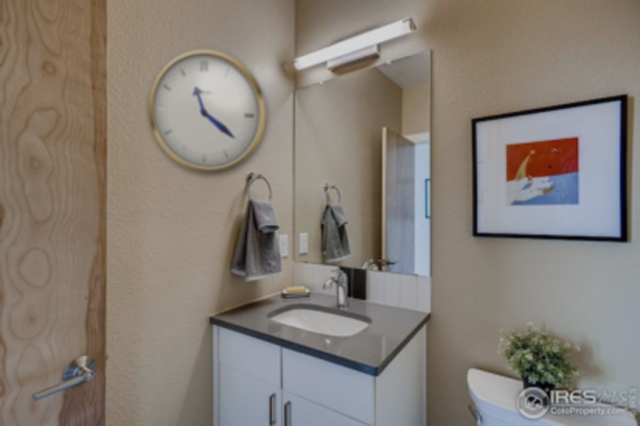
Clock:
11.21
